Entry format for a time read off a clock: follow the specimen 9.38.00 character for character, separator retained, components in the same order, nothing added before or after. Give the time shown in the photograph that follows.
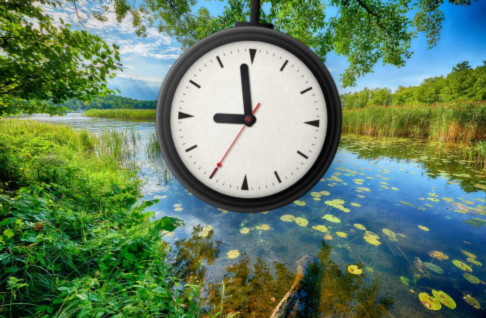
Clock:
8.58.35
